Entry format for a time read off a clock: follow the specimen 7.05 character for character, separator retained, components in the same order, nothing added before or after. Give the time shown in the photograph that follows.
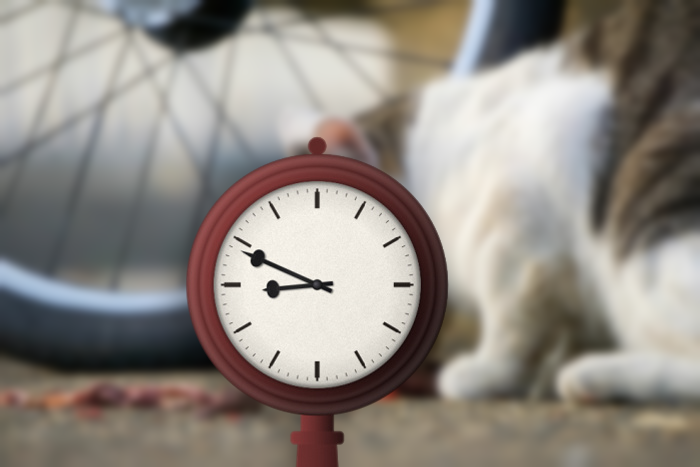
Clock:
8.49
